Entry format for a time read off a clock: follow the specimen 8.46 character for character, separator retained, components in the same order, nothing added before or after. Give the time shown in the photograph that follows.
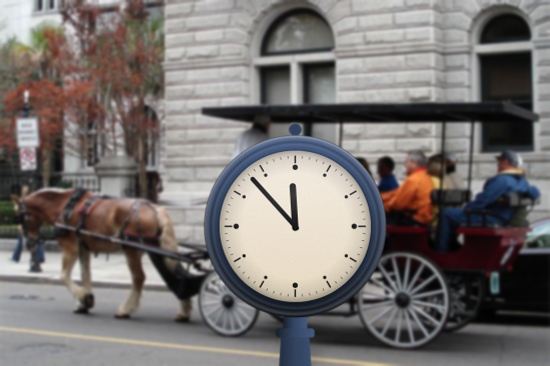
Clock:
11.53
